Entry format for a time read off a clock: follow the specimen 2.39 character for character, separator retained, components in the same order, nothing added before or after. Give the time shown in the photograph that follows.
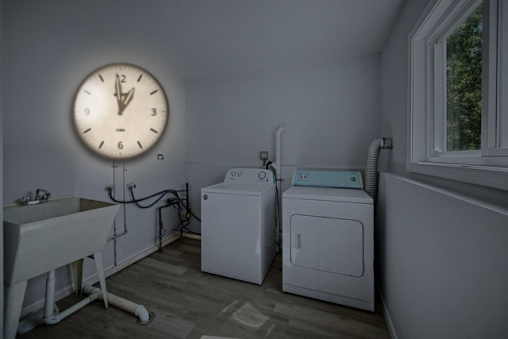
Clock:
12.59
